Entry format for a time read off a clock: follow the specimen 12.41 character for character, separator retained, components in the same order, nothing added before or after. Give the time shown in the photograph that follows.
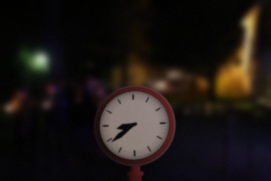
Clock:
8.39
